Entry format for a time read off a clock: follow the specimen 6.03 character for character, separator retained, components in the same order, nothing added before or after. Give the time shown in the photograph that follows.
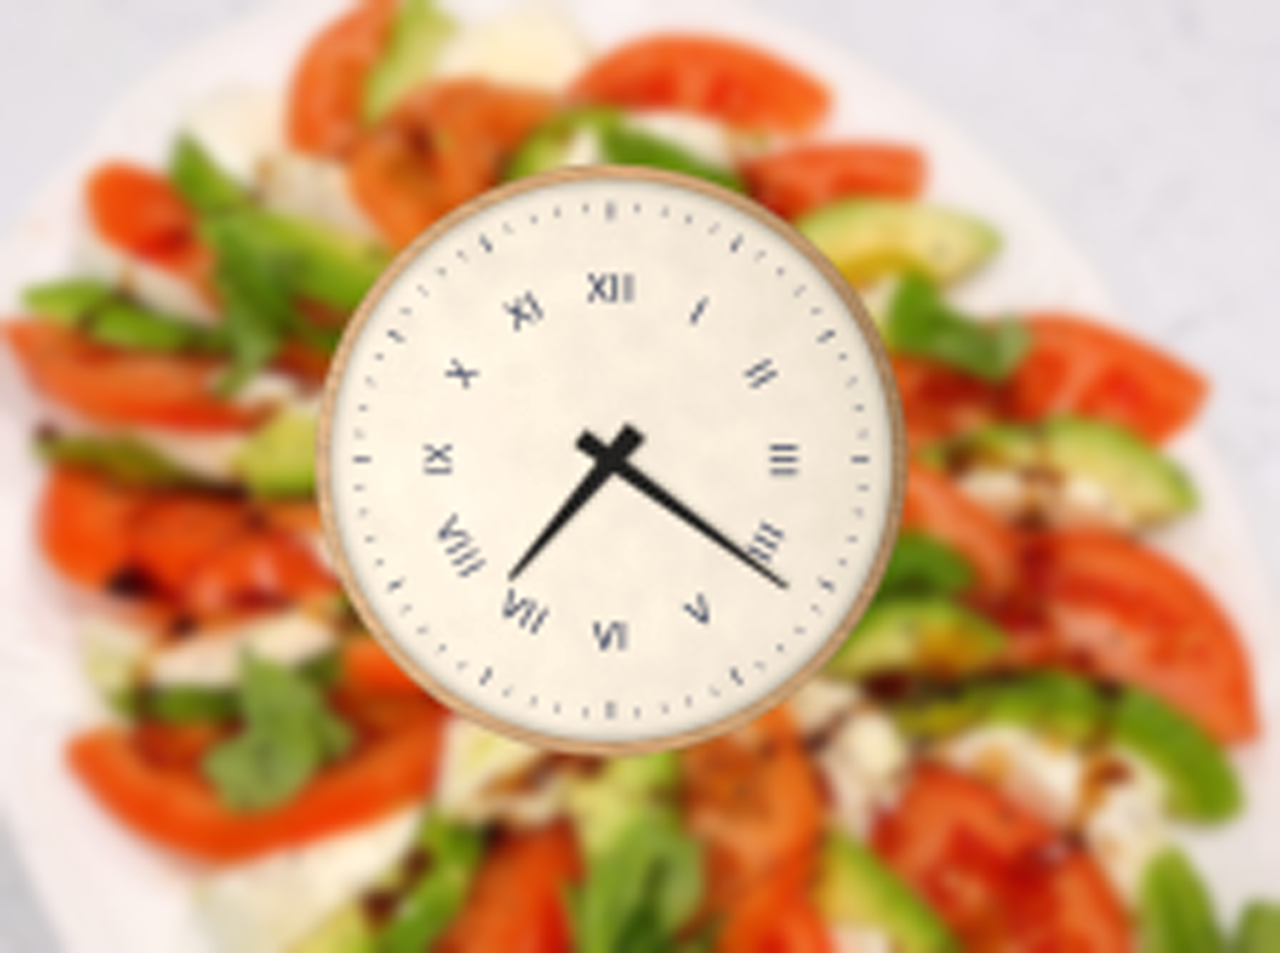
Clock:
7.21
